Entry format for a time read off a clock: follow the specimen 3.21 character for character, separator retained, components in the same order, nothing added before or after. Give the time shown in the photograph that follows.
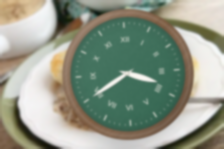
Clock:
3.40
